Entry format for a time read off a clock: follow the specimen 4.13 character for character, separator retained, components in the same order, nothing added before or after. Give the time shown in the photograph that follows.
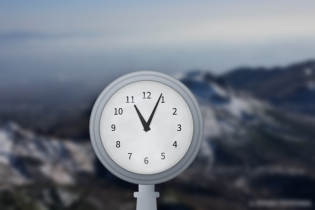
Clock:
11.04
